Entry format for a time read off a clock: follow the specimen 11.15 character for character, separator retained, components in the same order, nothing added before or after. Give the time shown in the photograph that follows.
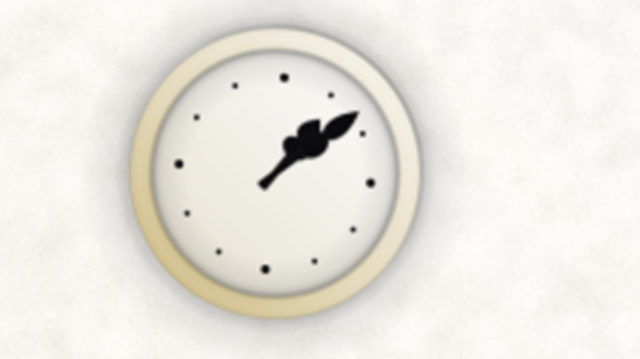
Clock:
1.08
